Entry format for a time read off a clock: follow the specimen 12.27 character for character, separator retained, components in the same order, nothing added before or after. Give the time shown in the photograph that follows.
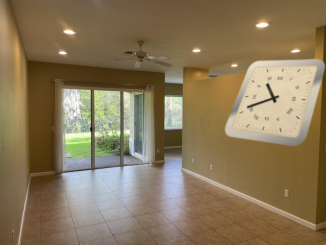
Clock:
10.41
